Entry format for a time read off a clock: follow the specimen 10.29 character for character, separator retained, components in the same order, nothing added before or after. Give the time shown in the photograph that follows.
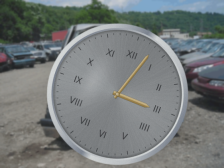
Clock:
3.03
